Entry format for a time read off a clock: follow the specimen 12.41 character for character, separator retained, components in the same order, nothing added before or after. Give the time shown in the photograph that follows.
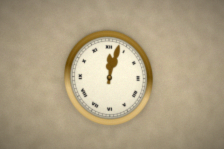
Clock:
12.03
